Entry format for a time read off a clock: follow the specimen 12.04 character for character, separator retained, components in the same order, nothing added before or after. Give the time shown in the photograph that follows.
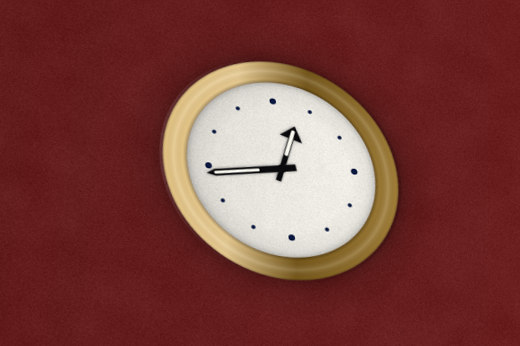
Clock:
12.44
